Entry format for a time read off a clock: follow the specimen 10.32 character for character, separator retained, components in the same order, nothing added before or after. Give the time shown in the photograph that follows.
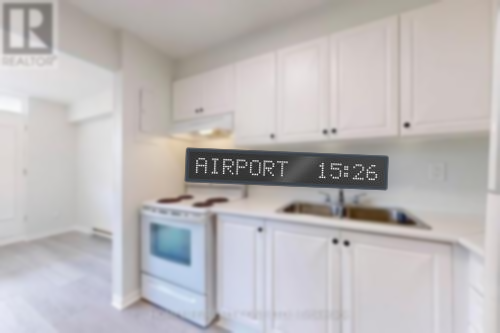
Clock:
15.26
